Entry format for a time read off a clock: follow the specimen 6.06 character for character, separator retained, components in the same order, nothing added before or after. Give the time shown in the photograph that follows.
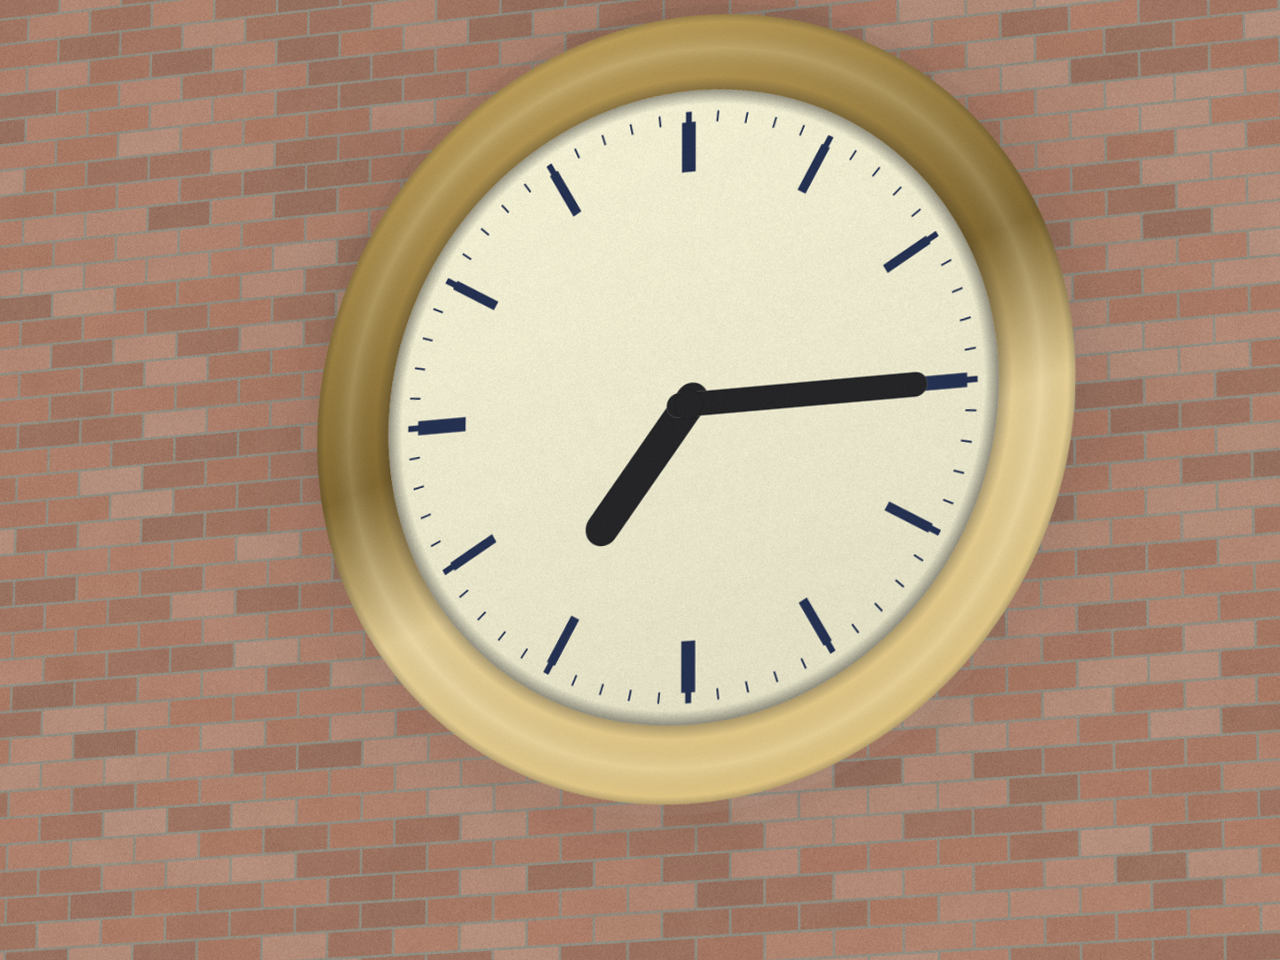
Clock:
7.15
